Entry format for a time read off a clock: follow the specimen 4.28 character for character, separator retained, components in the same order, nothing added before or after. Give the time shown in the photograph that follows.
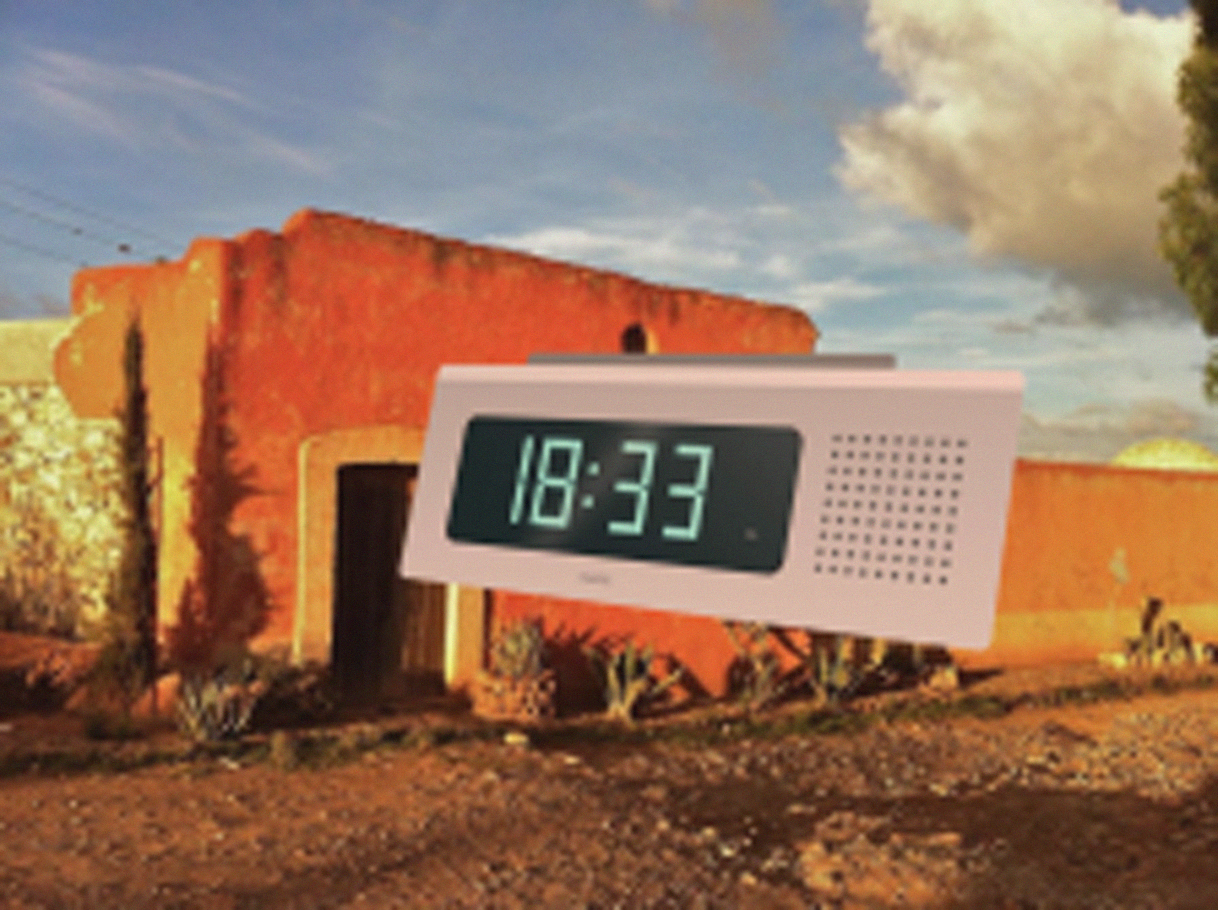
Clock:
18.33
